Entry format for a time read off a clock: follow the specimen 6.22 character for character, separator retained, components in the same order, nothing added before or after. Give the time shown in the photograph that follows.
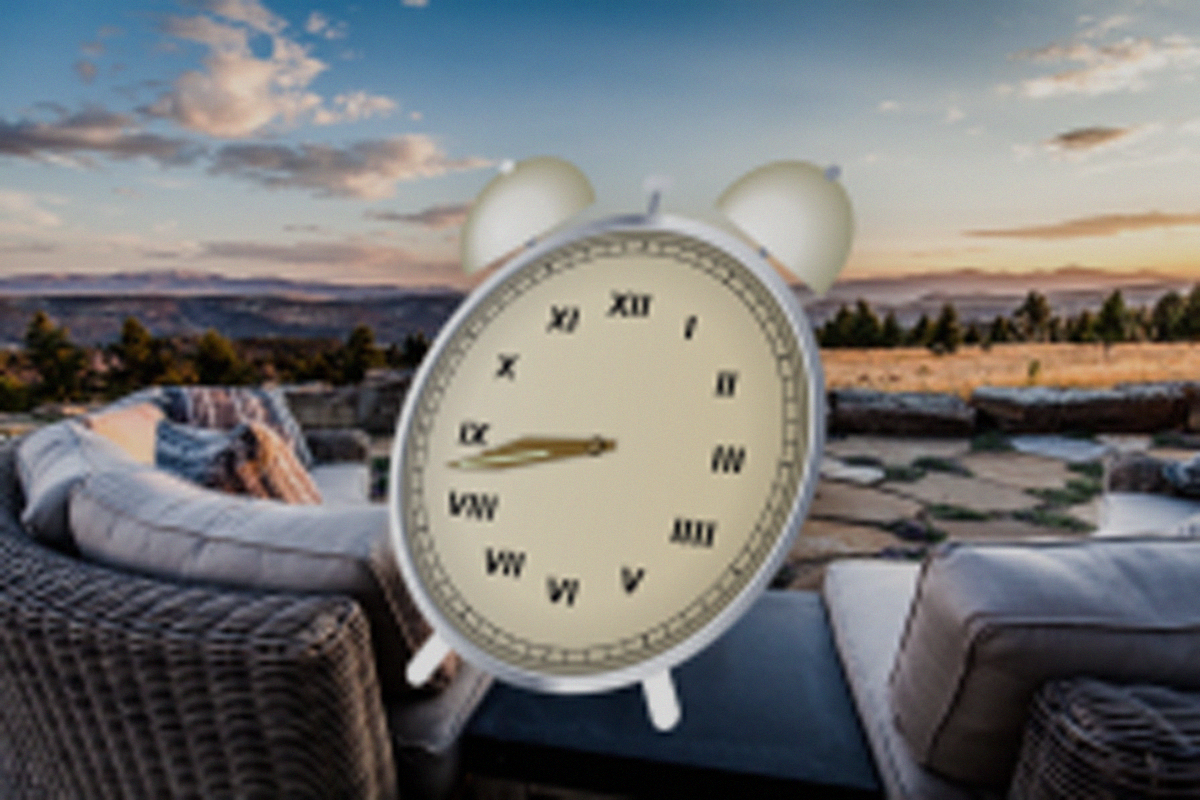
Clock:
8.43
